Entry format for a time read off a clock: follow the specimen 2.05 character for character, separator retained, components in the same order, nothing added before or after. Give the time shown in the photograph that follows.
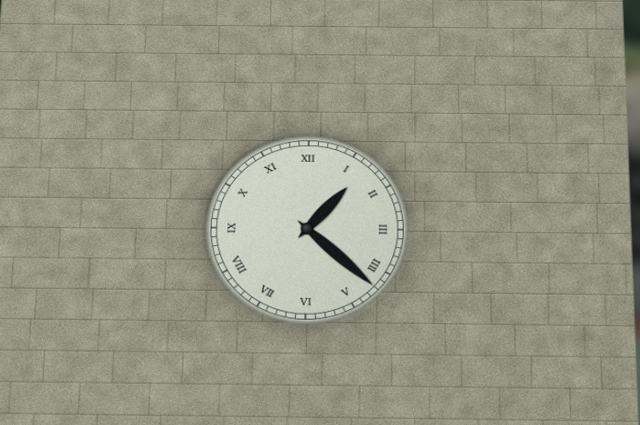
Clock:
1.22
